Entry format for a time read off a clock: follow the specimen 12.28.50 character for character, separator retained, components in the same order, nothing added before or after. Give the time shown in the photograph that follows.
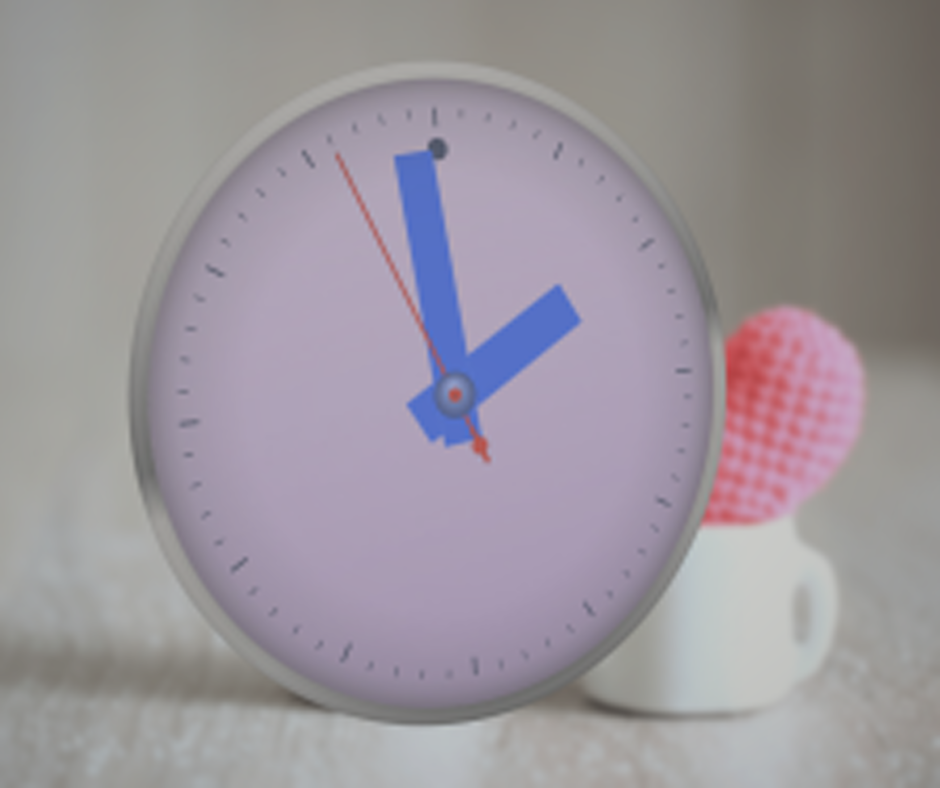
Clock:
1.58.56
